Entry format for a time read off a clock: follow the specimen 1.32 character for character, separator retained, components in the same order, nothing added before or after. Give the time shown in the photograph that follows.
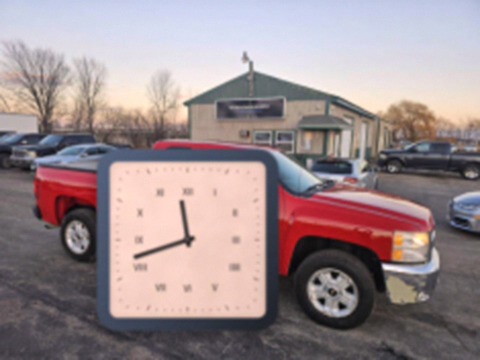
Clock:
11.42
